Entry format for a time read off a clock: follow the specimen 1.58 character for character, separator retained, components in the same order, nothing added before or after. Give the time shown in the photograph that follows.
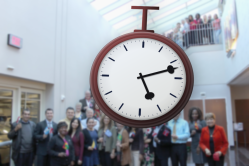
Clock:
5.12
